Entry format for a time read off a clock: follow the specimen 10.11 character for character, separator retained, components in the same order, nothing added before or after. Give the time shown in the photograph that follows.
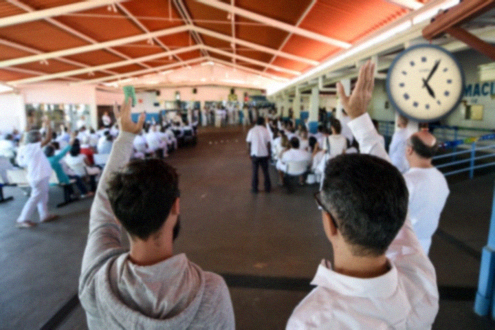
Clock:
5.06
